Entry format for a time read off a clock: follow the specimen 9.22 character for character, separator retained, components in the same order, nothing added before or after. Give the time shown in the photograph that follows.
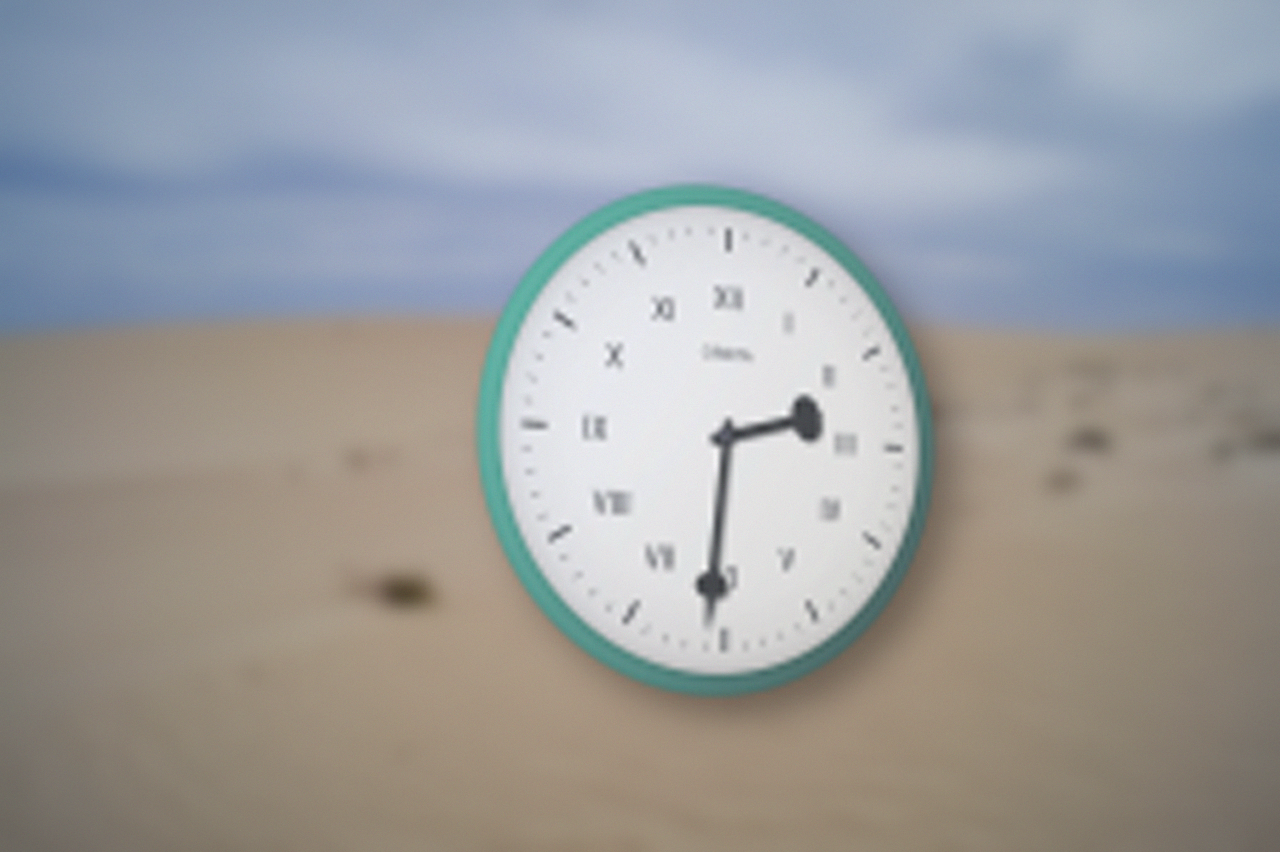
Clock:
2.31
